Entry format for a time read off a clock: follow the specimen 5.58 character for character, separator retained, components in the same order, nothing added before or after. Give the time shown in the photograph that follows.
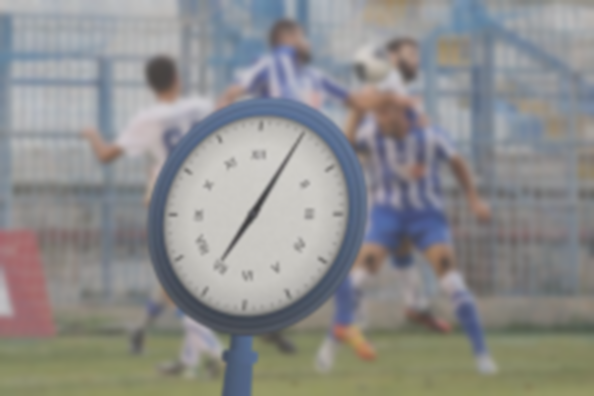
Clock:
7.05
